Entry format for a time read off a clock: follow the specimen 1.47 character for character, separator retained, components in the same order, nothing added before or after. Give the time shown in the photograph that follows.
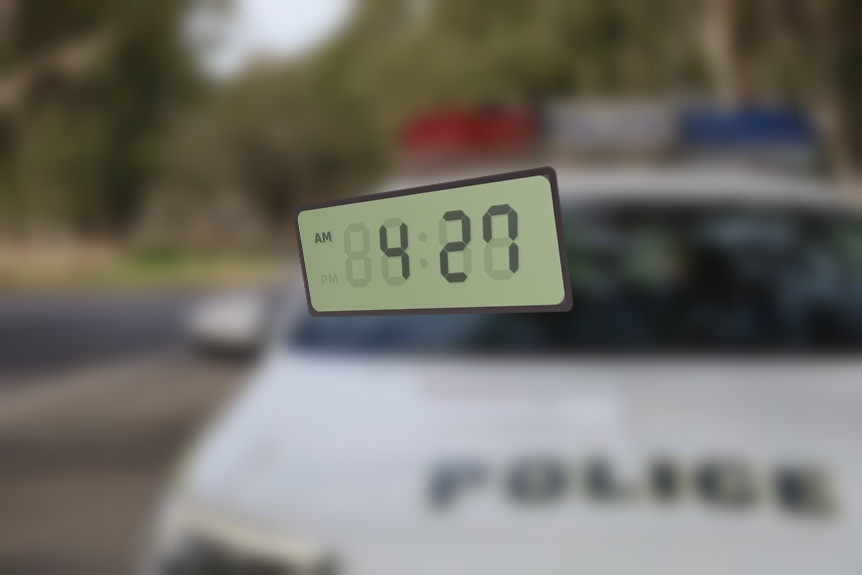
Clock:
4.27
